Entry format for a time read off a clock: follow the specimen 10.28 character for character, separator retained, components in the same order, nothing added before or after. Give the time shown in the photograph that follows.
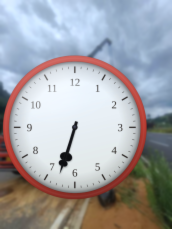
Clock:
6.33
